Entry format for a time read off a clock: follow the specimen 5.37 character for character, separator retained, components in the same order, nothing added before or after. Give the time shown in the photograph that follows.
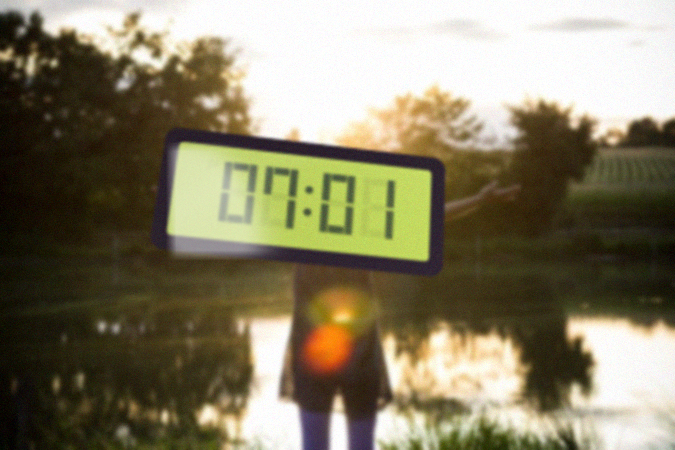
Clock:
7.01
